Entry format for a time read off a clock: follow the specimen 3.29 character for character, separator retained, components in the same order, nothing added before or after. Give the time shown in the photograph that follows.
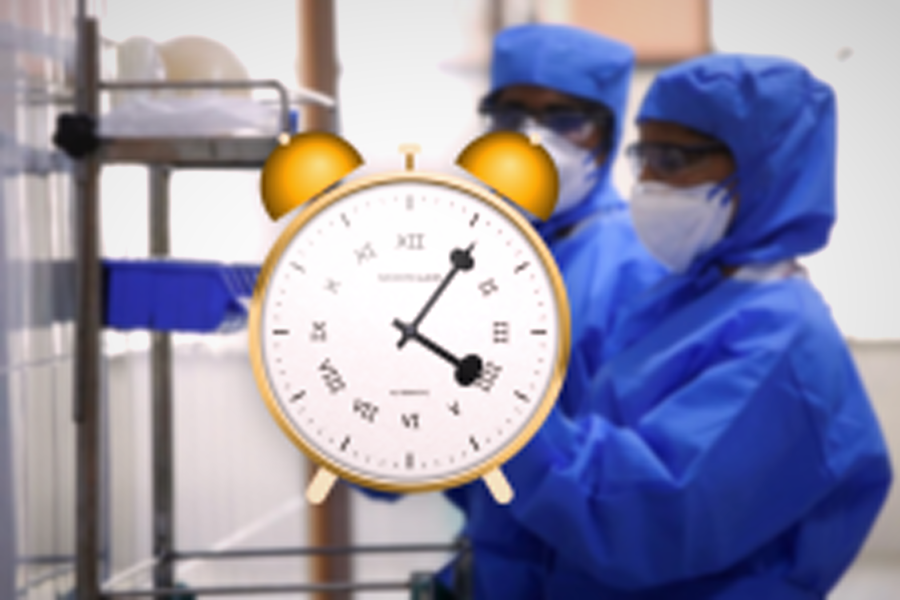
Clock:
4.06
